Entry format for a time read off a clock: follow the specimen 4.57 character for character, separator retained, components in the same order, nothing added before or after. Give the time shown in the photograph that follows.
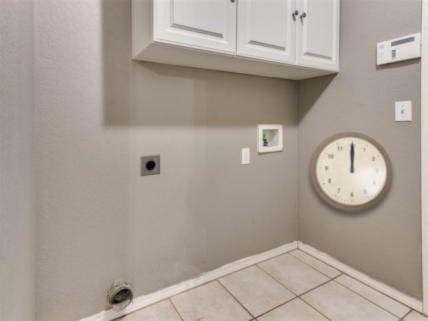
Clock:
12.00
